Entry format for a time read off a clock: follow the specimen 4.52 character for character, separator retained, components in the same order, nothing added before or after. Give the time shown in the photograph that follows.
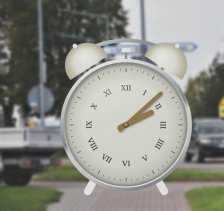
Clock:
2.08
